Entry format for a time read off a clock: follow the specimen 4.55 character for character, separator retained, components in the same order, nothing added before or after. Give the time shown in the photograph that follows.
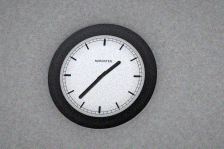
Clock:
1.37
